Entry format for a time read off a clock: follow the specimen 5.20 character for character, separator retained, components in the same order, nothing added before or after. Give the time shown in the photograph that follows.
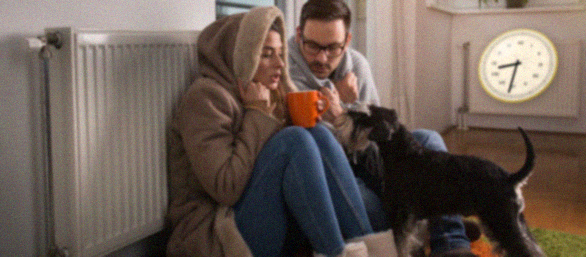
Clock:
8.31
